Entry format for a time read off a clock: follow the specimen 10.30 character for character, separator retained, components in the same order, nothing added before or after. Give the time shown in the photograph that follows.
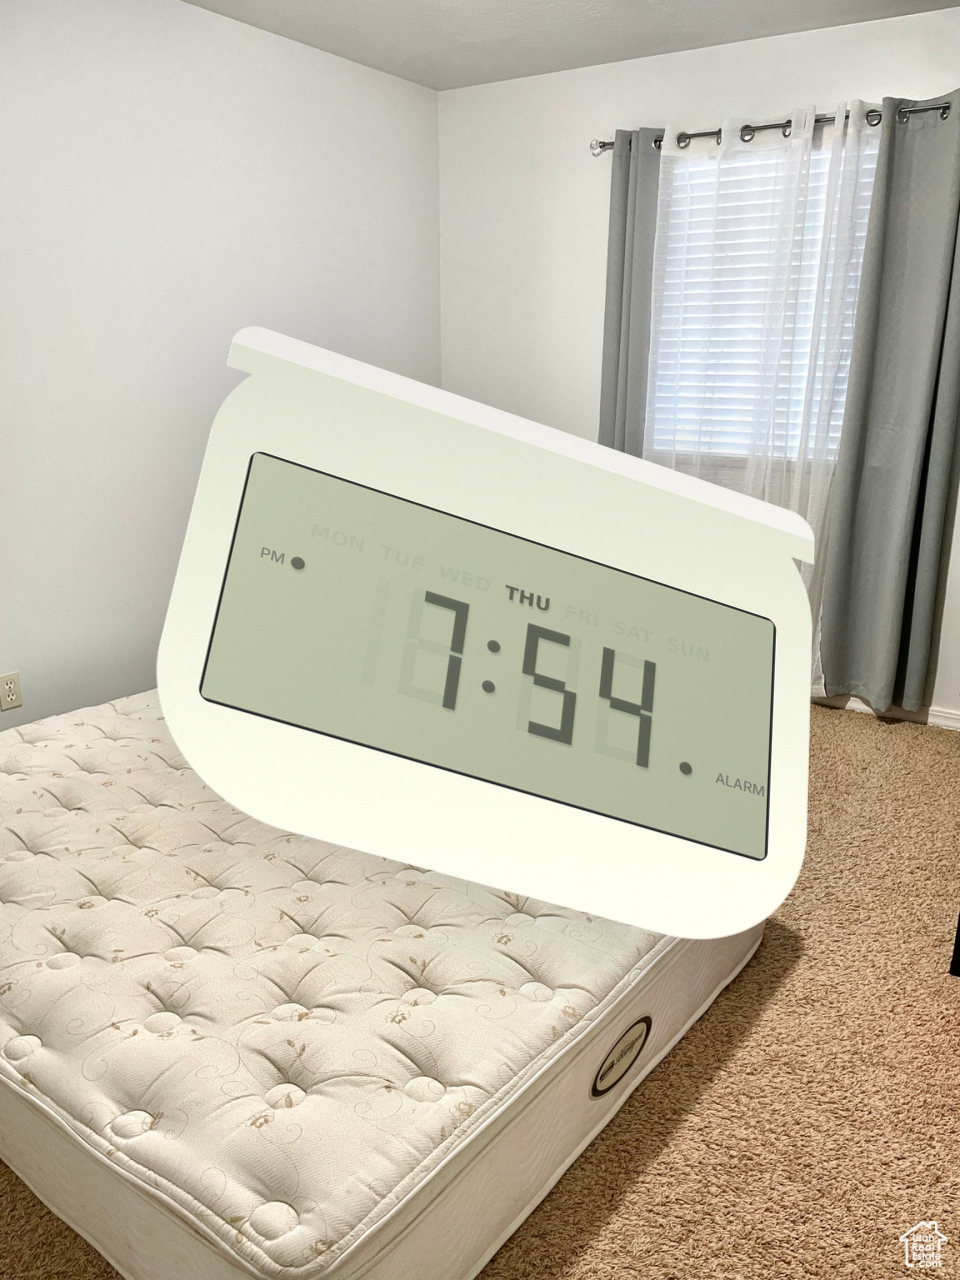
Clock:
7.54
